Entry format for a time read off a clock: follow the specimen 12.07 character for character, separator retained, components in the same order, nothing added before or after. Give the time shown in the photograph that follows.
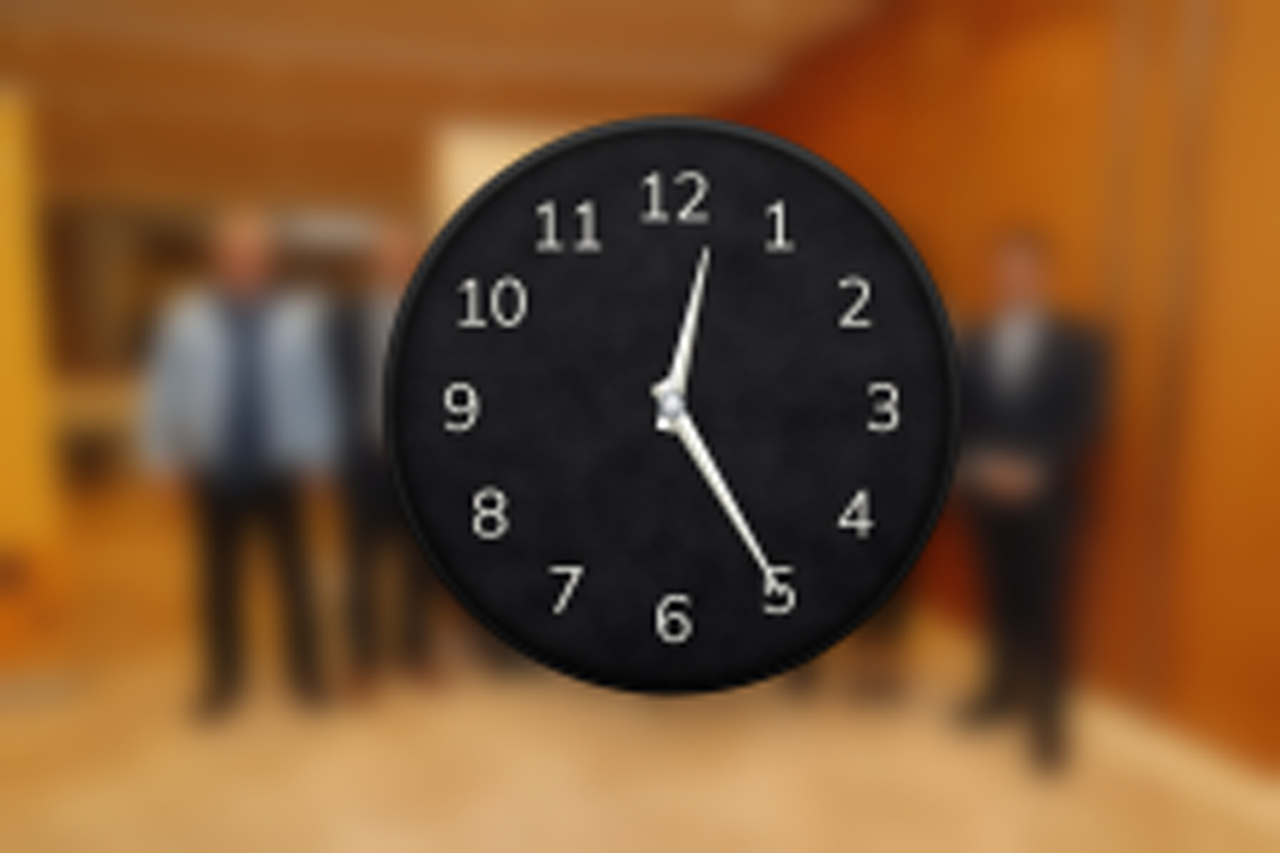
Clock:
12.25
